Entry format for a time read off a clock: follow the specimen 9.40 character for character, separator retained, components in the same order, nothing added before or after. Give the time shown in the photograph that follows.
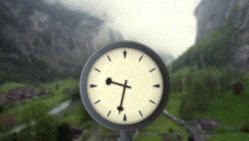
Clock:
9.32
